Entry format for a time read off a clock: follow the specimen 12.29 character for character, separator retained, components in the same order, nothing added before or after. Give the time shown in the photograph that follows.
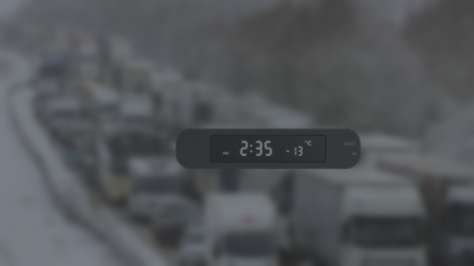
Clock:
2.35
